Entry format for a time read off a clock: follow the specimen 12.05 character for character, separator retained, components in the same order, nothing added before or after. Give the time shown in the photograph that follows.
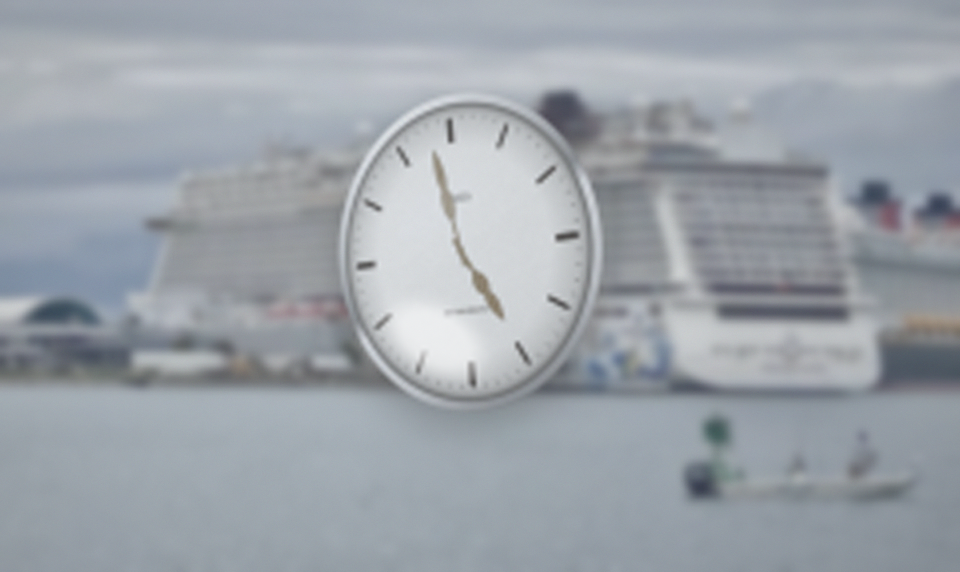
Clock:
4.58
